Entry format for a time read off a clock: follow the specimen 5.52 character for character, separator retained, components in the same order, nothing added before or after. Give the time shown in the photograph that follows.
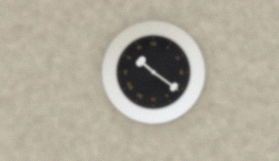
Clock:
10.21
